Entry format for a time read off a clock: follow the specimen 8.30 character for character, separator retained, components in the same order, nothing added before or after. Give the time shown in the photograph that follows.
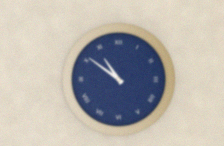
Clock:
10.51
